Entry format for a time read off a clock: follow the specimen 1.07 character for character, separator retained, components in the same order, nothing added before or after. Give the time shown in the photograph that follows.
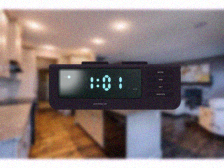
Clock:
1.01
